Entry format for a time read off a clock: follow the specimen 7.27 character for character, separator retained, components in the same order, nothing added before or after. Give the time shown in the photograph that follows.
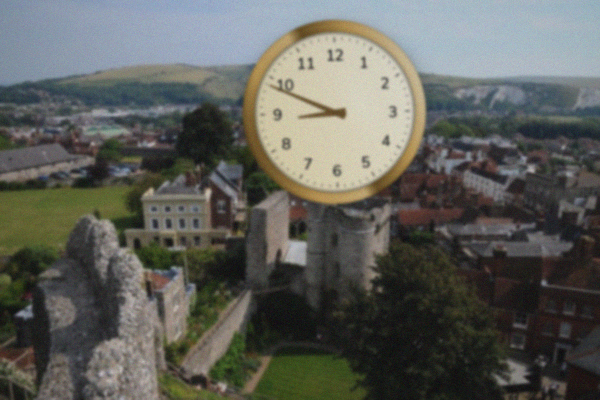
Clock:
8.49
